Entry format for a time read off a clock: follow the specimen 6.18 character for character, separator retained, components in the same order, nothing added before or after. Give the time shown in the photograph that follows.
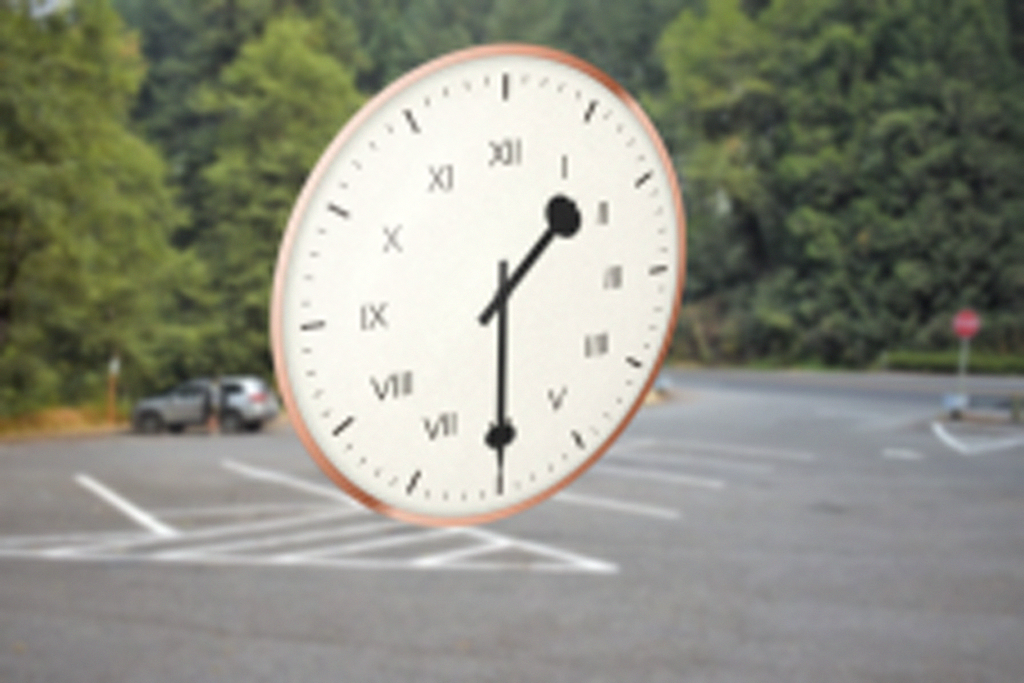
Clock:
1.30
